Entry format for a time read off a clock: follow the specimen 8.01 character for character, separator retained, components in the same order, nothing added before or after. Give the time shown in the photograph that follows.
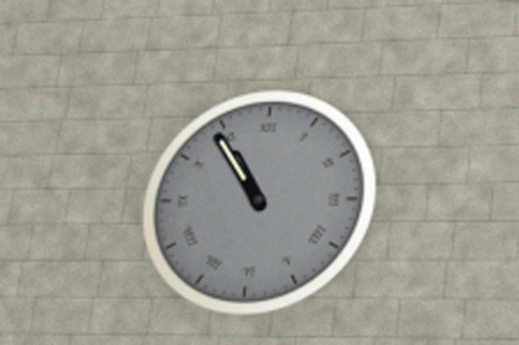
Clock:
10.54
